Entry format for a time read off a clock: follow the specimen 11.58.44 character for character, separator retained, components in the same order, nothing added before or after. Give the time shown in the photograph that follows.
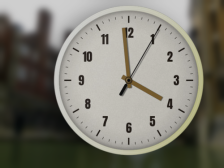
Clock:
3.59.05
